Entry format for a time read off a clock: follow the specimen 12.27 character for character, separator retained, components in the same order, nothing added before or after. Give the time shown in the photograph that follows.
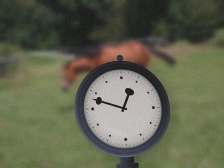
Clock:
12.48
